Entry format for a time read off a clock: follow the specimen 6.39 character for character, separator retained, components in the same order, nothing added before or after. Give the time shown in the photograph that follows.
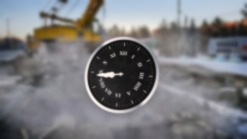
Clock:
8.44
